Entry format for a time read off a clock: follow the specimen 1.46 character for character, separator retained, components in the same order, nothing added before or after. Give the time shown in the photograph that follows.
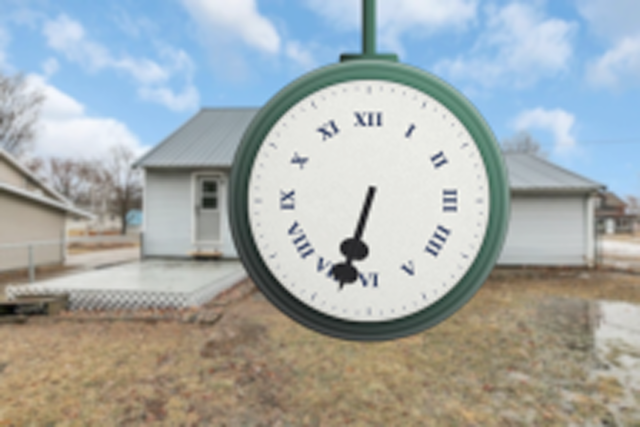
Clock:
6.33
